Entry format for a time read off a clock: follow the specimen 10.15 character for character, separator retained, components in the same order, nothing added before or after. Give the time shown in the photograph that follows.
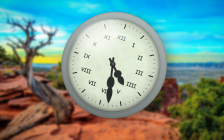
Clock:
4.28
